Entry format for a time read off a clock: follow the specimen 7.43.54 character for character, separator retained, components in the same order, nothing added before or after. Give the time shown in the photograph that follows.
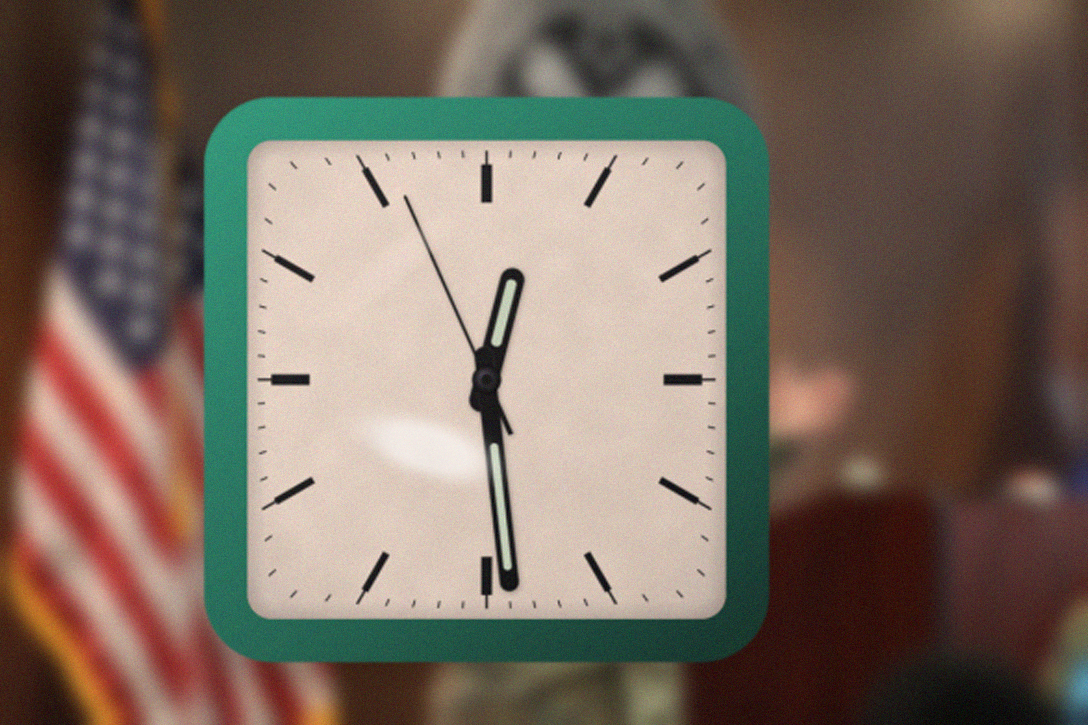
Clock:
12.28.56
